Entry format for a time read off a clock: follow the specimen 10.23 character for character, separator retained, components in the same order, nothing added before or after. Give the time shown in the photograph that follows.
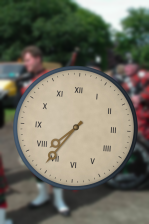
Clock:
7.36
